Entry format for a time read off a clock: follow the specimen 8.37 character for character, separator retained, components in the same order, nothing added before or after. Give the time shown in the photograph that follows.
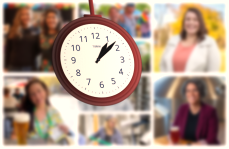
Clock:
1.08
